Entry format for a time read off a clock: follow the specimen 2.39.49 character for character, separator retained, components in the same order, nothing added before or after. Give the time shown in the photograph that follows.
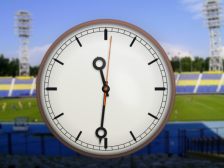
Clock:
11.31.01
